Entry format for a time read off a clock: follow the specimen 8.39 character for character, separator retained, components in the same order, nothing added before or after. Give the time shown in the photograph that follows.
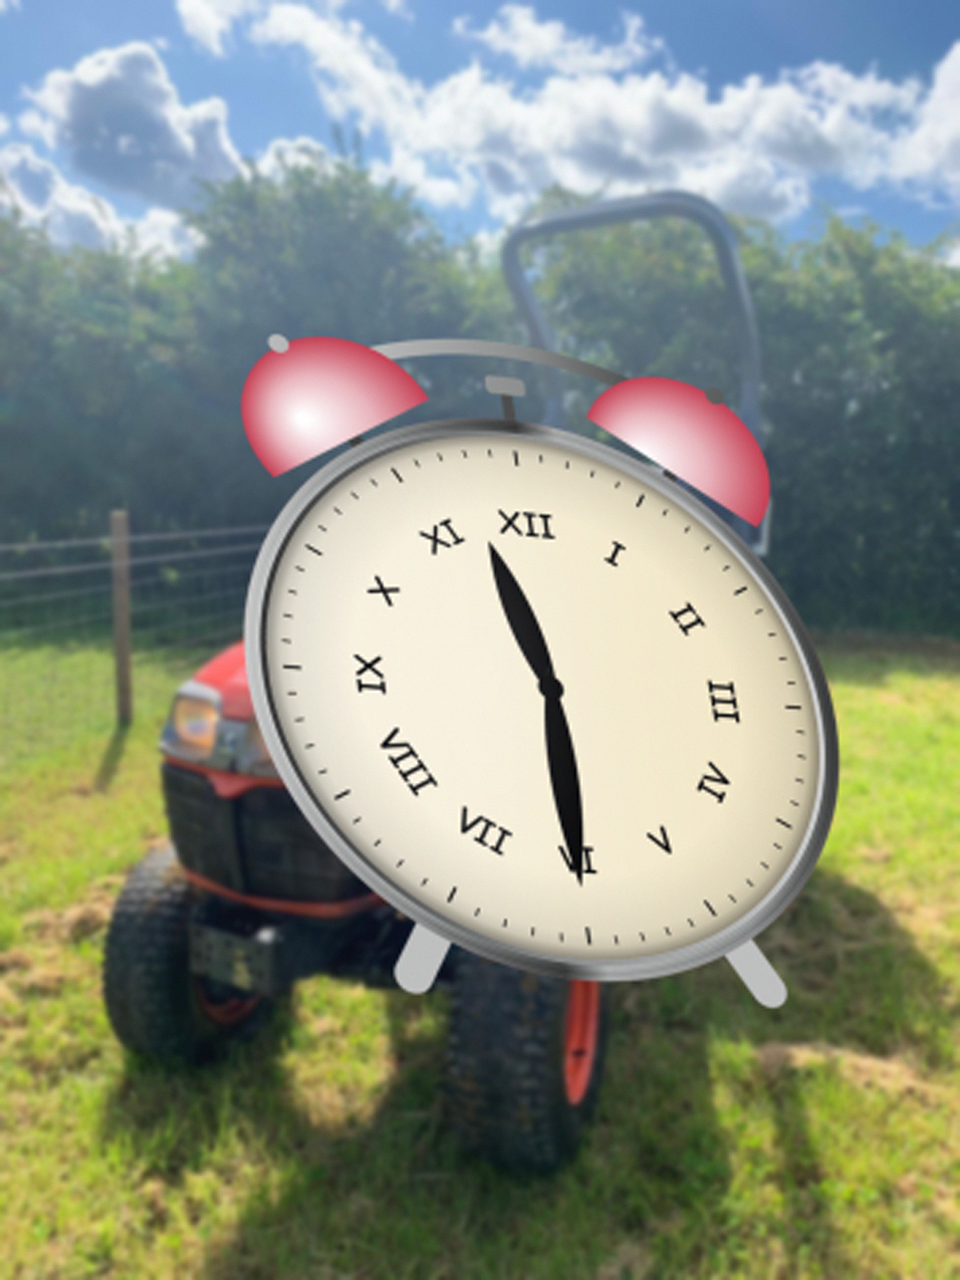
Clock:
11.30
